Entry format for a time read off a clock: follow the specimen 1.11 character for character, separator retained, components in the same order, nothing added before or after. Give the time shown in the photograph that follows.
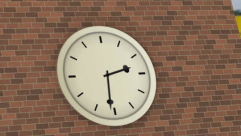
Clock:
2.31
